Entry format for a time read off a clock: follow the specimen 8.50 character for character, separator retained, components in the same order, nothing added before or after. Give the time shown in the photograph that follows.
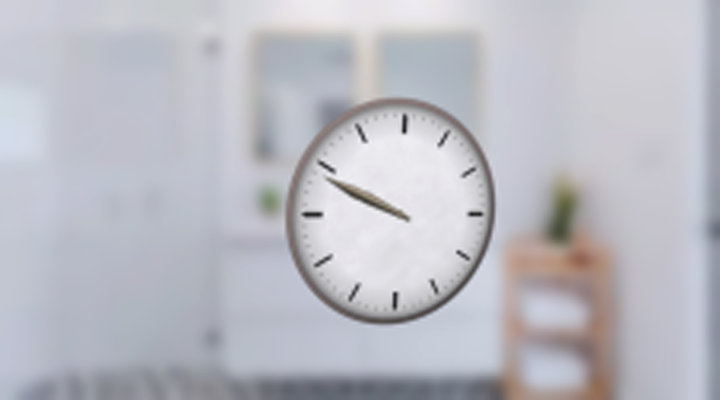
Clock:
9.49
